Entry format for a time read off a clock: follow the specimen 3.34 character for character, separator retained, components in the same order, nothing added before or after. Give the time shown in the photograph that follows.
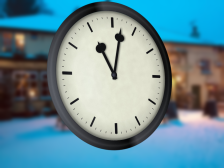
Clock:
11.02
